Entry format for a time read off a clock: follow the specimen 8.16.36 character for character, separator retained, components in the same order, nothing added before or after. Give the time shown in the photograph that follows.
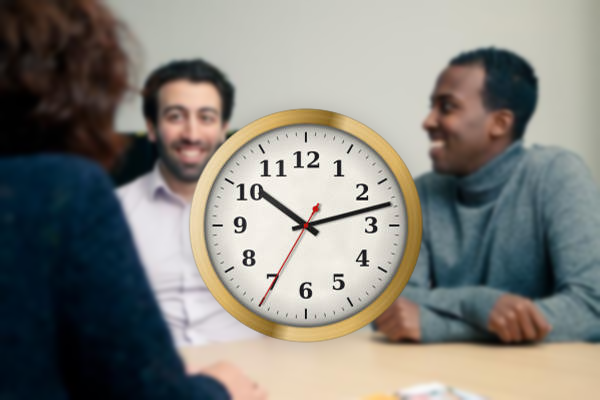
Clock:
10.12.35
